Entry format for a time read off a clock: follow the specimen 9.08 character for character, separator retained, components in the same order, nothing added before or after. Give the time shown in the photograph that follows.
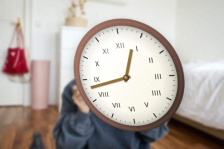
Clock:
12.43
